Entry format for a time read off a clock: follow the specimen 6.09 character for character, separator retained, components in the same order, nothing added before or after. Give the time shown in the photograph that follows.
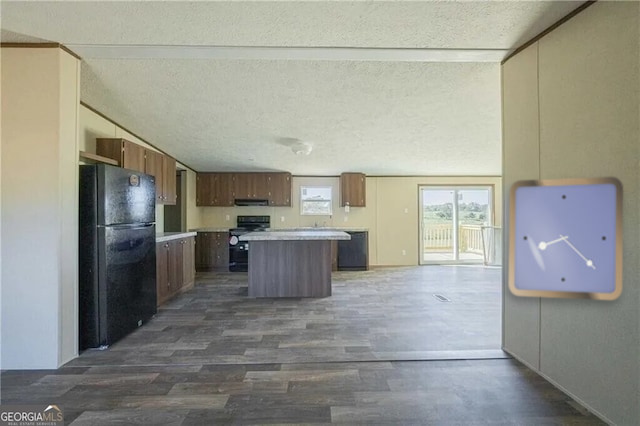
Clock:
8.22
